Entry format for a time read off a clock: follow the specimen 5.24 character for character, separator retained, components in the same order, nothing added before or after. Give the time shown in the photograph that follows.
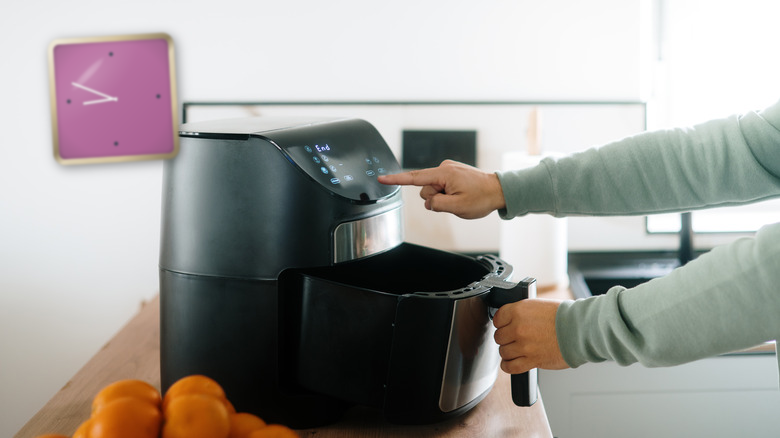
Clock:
8.49
